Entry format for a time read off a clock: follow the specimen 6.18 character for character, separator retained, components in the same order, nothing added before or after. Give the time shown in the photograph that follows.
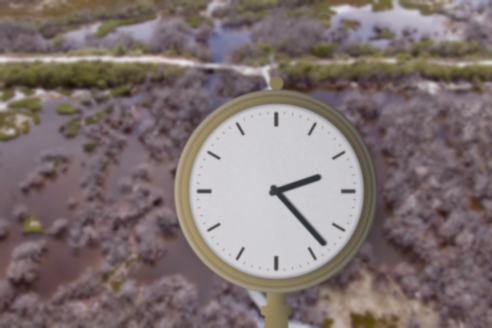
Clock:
2.23
